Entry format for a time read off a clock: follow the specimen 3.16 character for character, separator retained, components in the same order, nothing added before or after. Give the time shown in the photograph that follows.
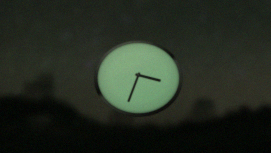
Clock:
3.33
